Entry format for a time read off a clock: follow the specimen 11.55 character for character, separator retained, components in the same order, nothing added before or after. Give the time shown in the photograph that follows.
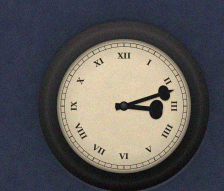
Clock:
3.12
